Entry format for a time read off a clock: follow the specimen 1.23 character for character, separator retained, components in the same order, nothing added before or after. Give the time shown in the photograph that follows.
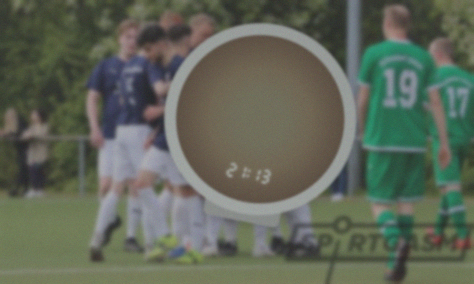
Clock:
21.13
